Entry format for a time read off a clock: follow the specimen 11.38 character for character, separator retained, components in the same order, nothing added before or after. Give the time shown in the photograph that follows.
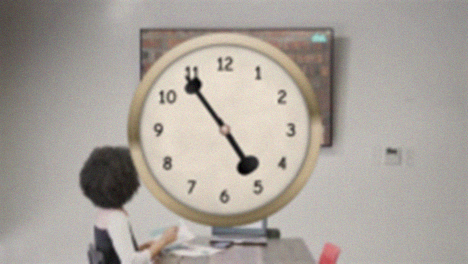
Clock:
4.54
